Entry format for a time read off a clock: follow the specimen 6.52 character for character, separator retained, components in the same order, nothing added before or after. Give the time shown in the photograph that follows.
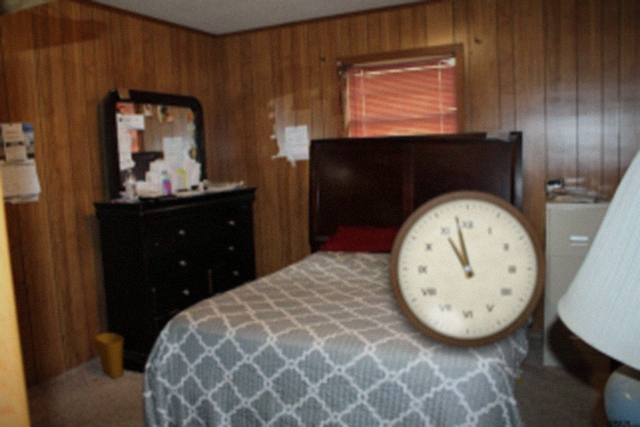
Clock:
10.58
